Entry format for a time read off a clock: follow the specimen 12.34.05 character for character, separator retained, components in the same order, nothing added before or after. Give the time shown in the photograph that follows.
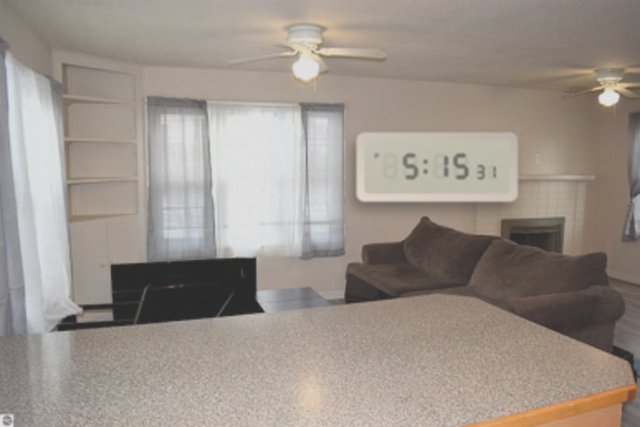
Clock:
5.15.31
